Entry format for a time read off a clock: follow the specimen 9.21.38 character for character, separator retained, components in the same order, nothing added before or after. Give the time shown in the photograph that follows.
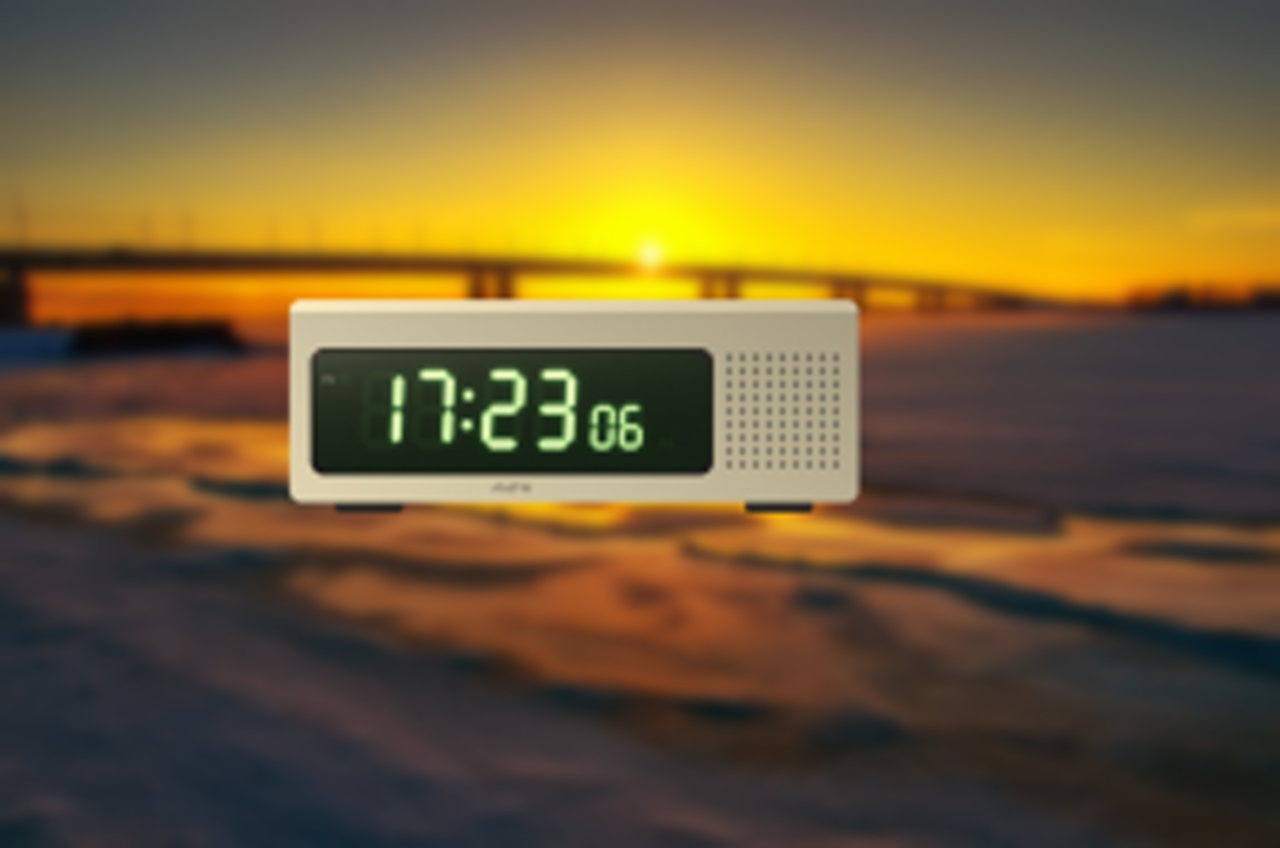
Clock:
17.23.06
